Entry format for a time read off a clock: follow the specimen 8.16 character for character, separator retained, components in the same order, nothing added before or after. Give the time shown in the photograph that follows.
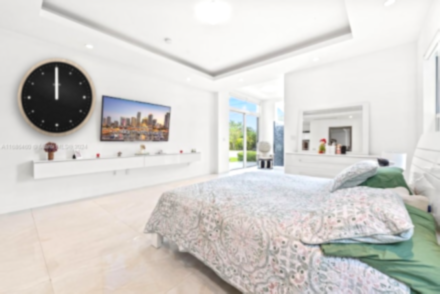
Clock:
12.00
